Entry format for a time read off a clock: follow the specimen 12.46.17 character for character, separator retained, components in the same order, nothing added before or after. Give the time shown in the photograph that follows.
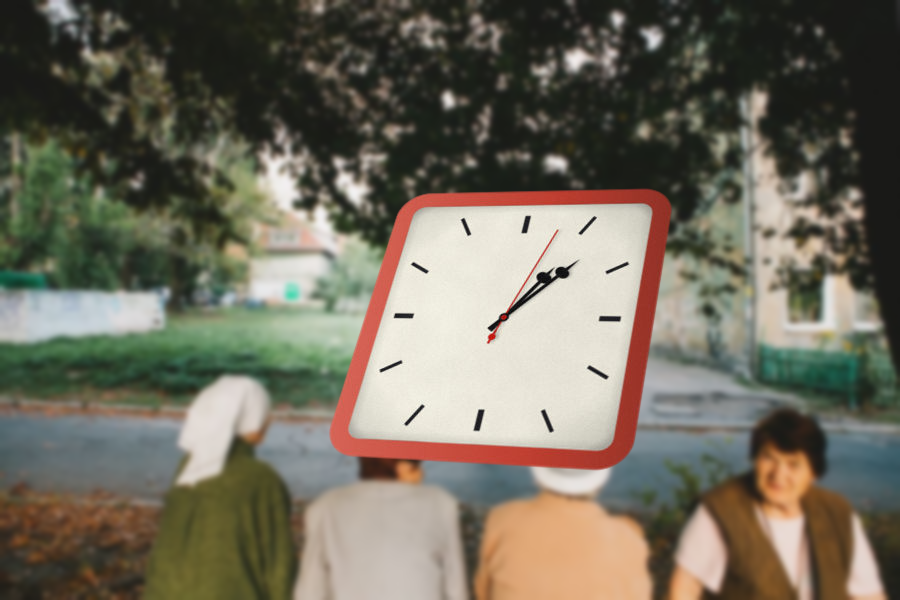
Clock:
1.07.03
